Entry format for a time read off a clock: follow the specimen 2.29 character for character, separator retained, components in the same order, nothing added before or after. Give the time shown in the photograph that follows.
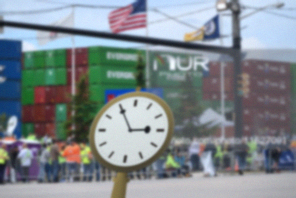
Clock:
2.55
